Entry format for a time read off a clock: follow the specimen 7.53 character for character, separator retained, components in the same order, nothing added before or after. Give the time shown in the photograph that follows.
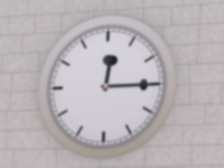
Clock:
12.15
